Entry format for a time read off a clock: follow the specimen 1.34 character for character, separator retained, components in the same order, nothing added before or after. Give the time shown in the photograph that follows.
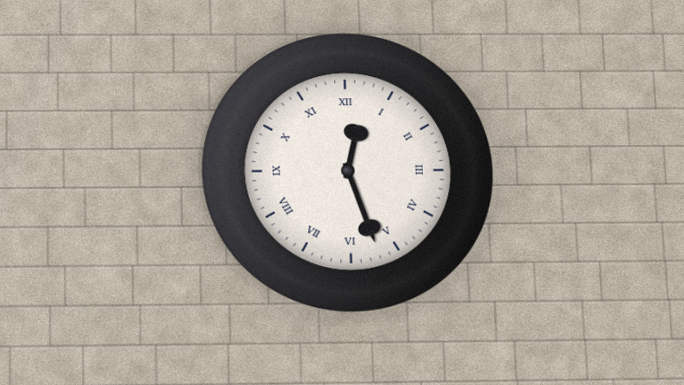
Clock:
12.27
